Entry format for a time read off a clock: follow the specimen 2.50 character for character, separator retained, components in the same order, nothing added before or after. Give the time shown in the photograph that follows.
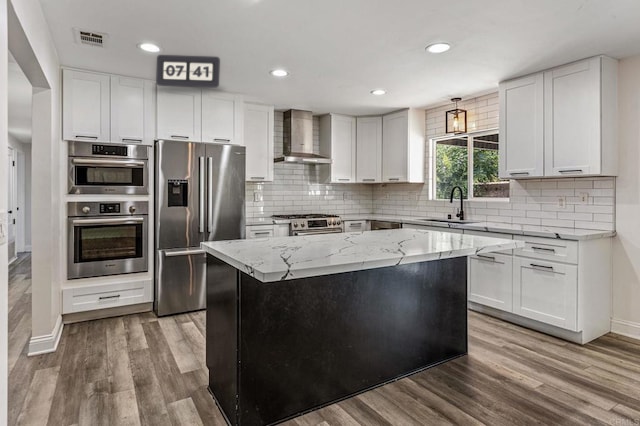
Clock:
7.41
